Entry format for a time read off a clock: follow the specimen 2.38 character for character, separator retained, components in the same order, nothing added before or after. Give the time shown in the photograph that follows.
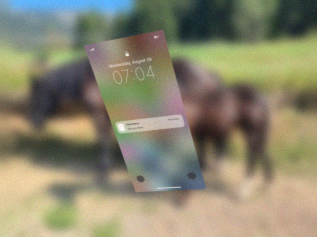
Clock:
7.04
